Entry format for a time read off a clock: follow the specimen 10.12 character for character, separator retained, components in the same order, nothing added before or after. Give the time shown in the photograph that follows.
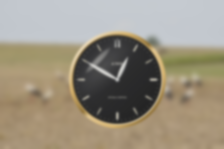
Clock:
12.50
